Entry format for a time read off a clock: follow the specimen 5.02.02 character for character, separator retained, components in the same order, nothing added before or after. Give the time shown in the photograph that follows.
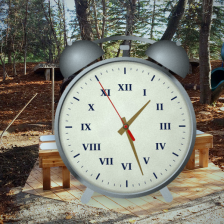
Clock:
1.26.55
